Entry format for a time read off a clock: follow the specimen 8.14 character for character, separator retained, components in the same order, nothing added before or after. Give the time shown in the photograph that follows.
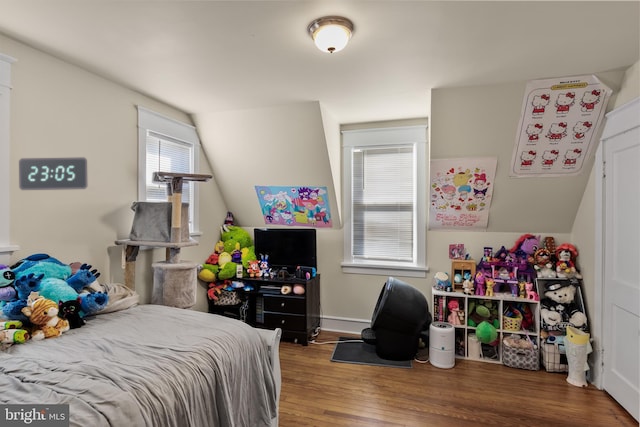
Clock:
23.05
